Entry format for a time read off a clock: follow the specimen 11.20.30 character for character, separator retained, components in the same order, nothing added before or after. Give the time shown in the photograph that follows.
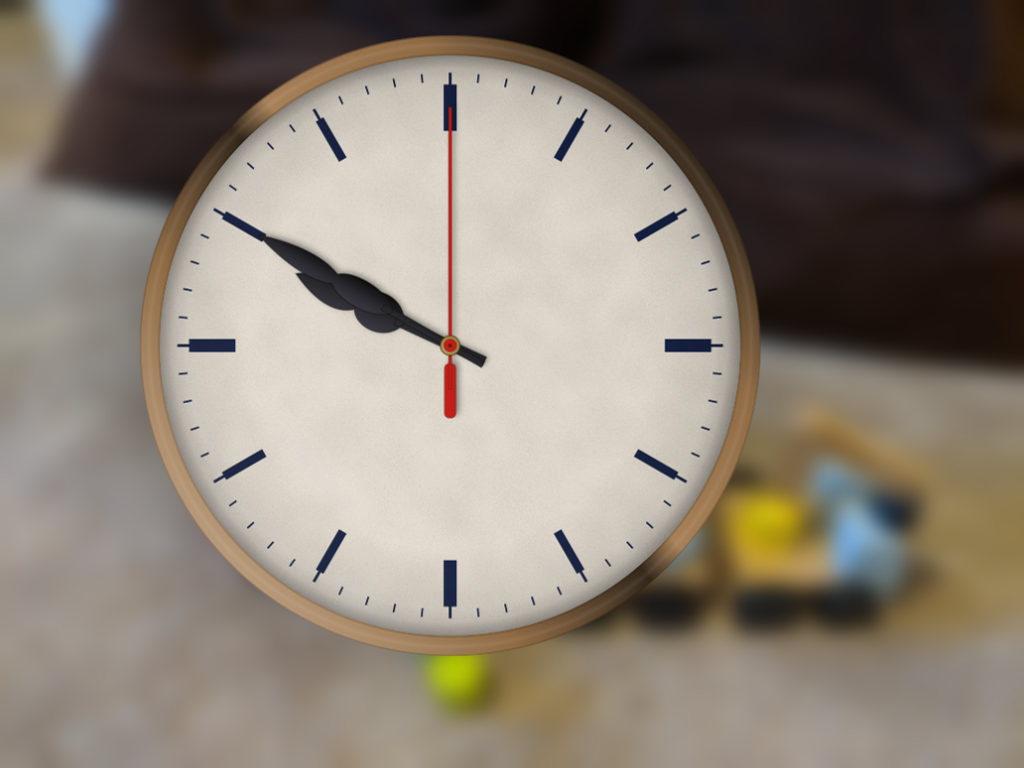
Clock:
9.50.00
